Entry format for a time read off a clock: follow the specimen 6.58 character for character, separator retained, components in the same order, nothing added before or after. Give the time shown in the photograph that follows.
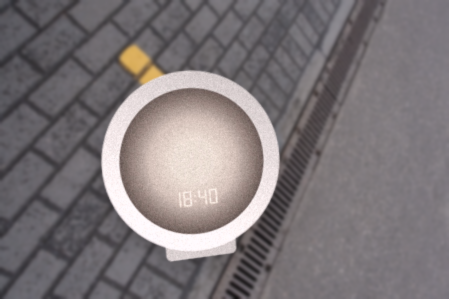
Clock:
18.40
